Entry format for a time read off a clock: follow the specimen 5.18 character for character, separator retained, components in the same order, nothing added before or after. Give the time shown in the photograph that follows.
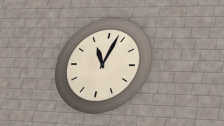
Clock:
11.03
